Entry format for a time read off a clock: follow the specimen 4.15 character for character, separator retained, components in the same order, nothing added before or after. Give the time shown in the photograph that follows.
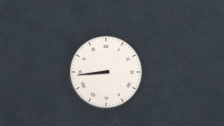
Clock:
8.44
